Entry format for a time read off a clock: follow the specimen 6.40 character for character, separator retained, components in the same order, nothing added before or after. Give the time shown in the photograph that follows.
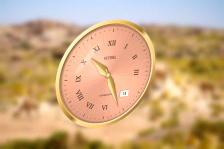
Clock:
10.26
